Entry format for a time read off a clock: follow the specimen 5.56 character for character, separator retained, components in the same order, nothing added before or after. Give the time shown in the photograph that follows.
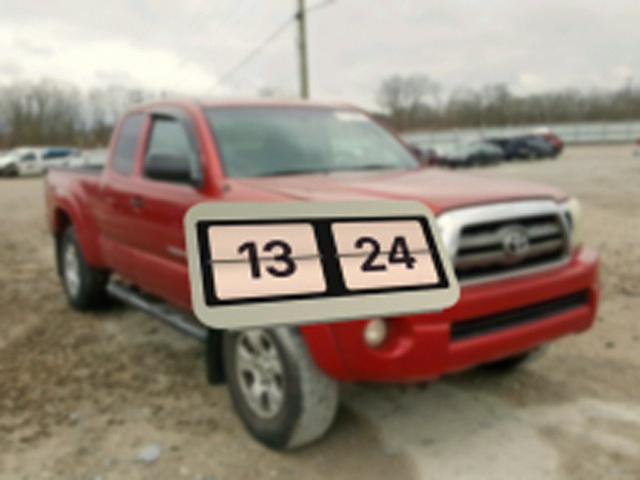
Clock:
13.24
